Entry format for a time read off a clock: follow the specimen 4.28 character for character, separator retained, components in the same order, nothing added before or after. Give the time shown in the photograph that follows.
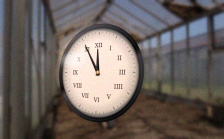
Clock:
11.55
